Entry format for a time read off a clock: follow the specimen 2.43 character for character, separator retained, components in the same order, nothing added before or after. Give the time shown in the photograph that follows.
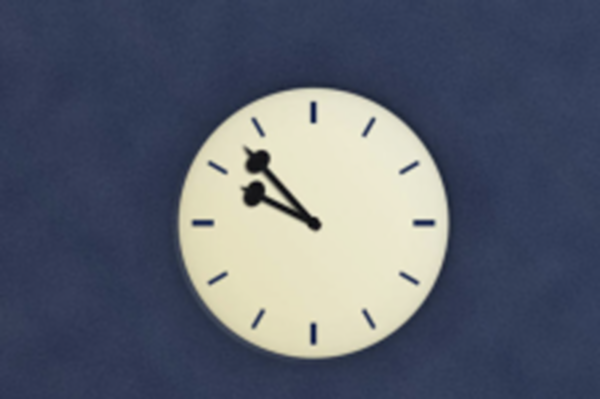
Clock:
9.53
